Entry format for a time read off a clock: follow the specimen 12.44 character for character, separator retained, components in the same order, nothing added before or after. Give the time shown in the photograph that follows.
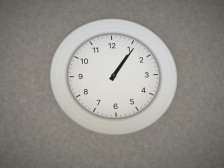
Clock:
1.06
